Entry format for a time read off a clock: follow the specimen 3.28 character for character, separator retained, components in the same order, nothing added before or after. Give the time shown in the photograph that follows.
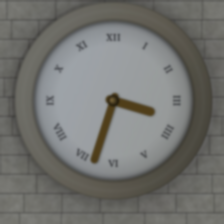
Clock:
3.33
